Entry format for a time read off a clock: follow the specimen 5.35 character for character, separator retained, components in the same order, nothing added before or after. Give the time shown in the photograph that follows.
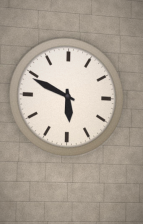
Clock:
5.49
